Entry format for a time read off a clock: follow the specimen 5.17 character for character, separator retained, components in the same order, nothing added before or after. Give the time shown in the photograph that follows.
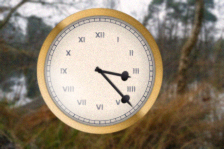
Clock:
3.23
